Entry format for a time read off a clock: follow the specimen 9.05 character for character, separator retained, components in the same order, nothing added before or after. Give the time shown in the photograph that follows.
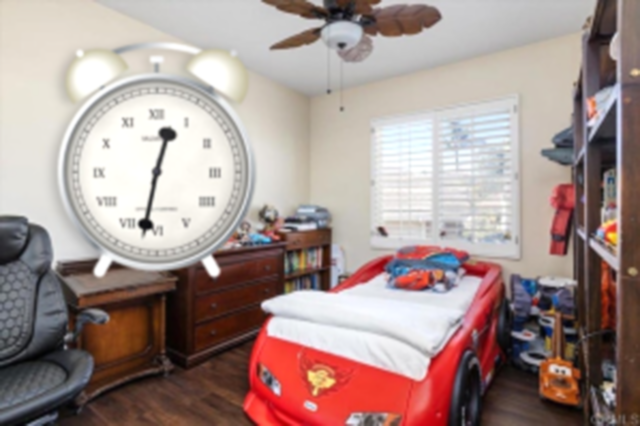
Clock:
12.32
